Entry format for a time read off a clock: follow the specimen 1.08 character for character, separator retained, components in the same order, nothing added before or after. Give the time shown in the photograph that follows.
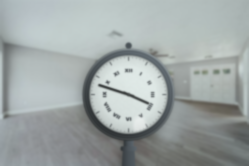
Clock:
3.48
